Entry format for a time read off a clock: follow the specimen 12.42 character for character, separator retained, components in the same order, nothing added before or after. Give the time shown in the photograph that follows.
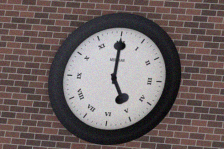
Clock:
5.00
